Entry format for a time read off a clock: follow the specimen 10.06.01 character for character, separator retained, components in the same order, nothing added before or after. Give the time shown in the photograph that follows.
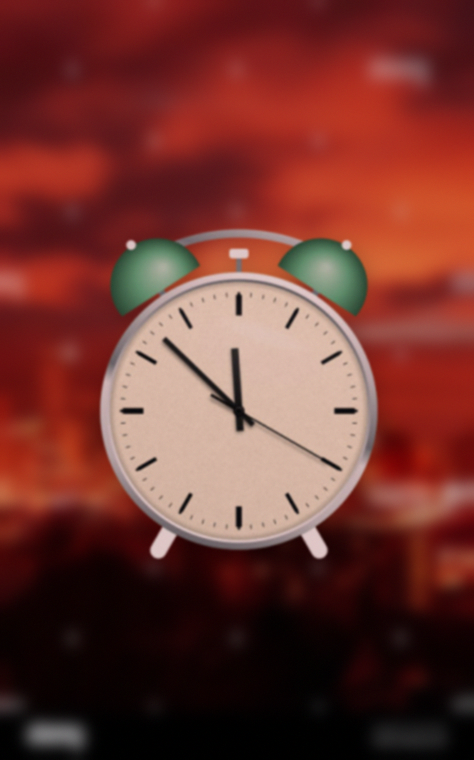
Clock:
11.52.20
